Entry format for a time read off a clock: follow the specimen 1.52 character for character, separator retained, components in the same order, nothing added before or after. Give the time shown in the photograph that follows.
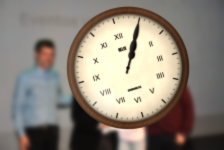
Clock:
1.05
